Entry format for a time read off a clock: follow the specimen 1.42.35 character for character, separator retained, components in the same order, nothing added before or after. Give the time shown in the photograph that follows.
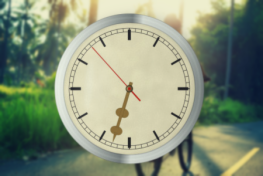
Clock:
6.32.53
